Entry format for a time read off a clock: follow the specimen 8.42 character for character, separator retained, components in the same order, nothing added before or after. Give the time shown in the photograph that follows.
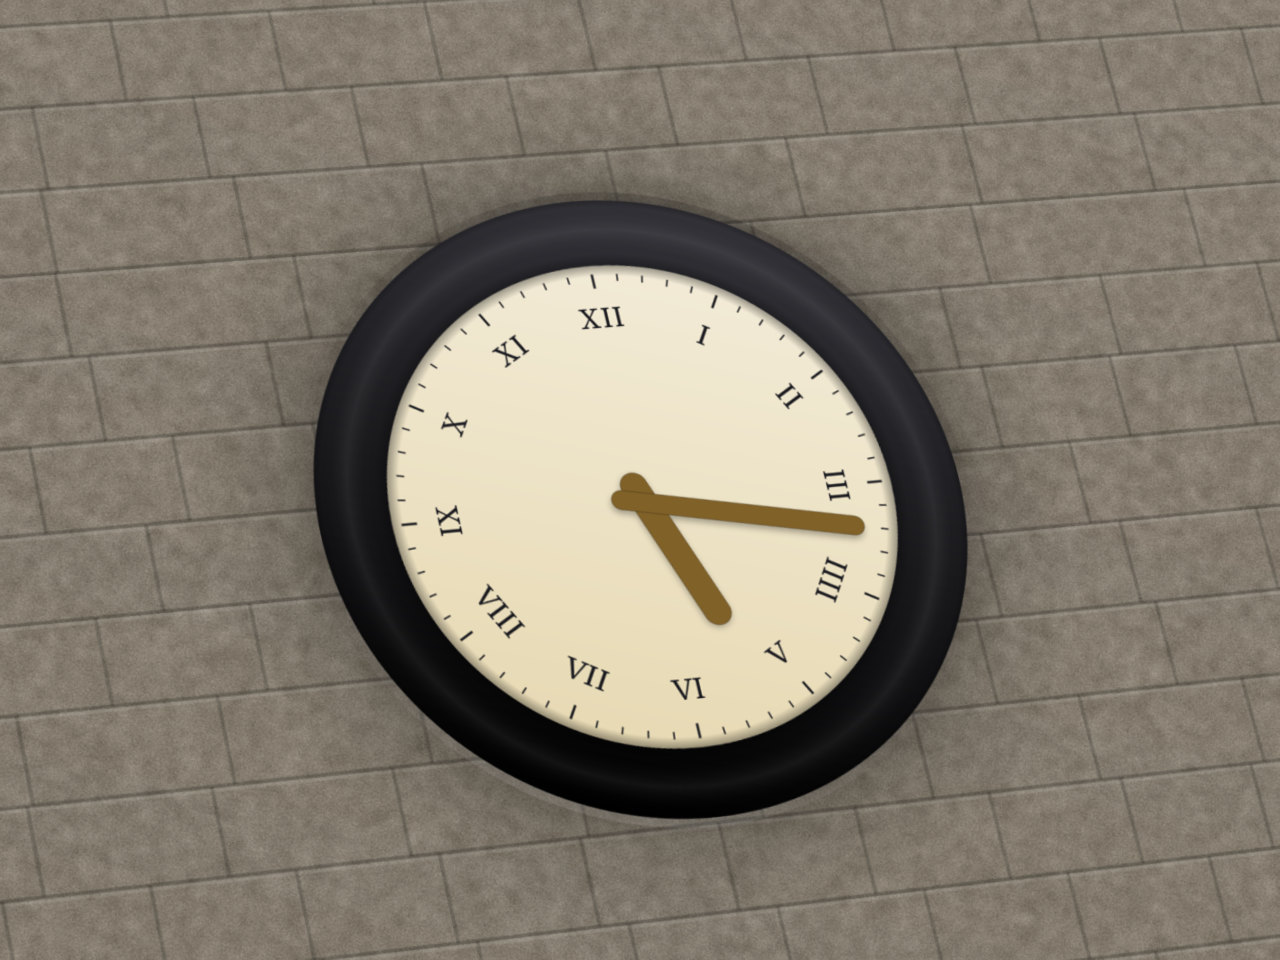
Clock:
5.17
